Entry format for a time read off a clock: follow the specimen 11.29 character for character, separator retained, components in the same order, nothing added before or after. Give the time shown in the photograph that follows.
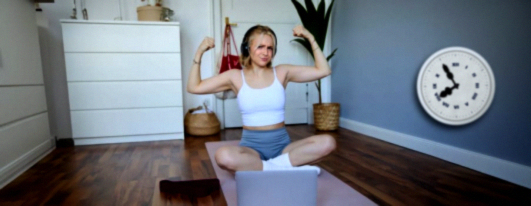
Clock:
7.55
